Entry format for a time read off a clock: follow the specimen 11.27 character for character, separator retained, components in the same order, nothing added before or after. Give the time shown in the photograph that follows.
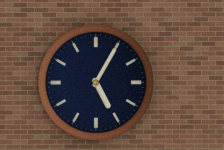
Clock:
5.05
